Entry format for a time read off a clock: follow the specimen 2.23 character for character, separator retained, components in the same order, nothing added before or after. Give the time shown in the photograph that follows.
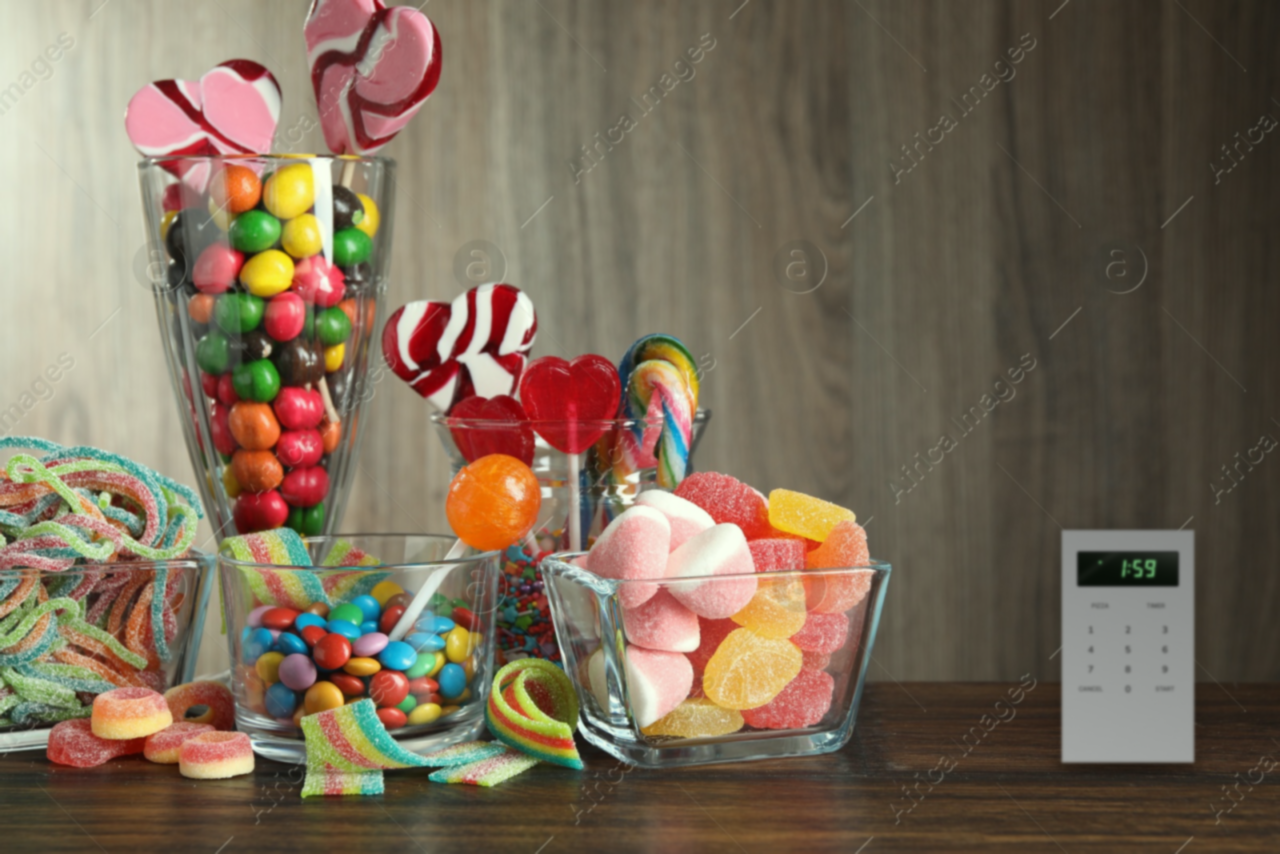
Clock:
1.59
